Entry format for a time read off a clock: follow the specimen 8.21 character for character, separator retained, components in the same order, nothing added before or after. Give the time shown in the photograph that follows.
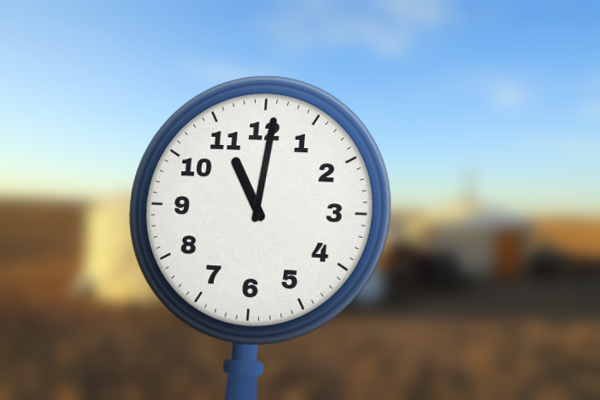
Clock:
11.01
